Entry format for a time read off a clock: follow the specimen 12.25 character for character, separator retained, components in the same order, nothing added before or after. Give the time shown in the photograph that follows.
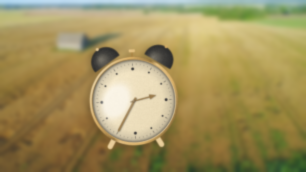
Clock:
2.35
